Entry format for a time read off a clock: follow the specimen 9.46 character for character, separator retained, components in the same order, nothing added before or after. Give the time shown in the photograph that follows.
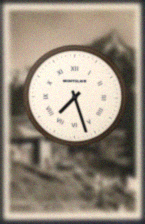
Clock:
7.27
